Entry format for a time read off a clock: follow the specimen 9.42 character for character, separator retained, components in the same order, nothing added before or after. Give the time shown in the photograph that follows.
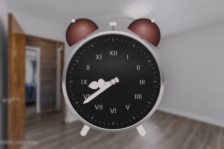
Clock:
8.39
